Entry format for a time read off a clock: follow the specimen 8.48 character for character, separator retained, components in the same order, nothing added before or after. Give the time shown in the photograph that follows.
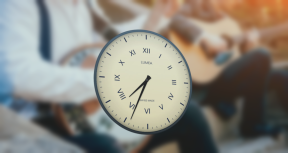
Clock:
7.34
